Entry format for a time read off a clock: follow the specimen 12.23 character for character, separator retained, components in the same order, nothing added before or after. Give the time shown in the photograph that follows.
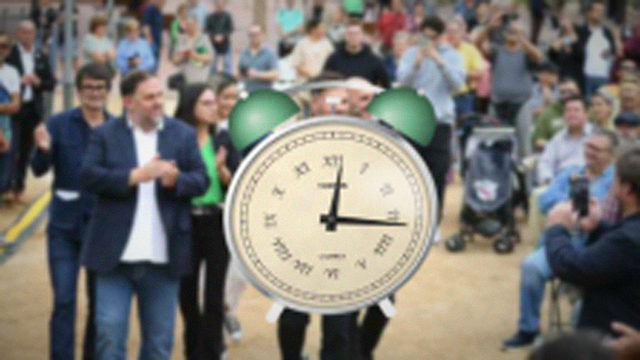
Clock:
12.16
